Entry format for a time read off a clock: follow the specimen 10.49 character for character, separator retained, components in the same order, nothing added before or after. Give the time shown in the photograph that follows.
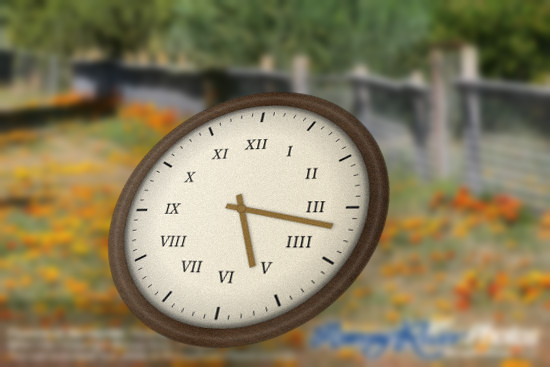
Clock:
5.17
